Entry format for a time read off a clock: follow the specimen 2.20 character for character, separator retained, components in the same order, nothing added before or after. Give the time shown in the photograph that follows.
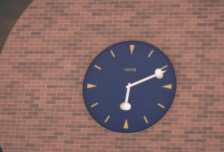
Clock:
6.11
